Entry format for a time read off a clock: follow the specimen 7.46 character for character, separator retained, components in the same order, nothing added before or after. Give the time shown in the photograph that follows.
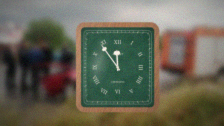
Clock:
11.54
